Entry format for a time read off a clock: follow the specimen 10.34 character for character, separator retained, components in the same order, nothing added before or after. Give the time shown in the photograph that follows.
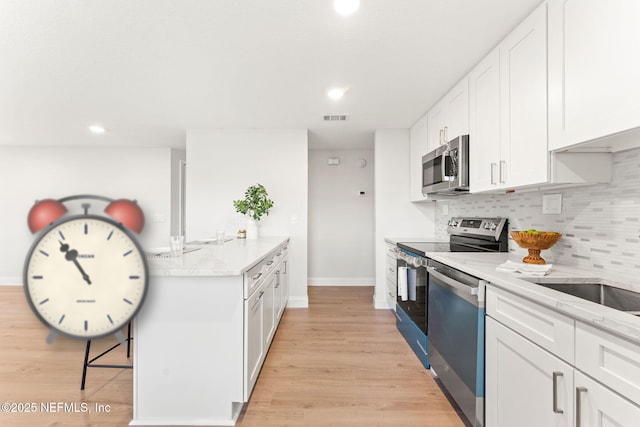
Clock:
10.54
